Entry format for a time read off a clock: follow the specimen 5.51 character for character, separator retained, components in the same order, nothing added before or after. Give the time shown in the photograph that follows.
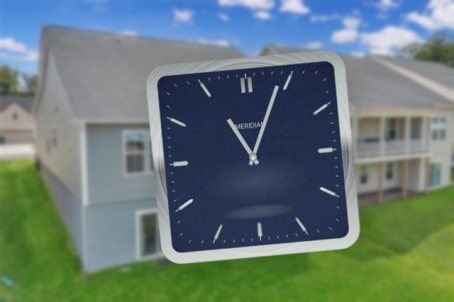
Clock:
11.04
